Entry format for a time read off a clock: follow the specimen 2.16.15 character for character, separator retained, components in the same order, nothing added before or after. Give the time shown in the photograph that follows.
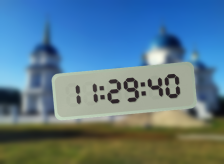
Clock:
11.29.40
